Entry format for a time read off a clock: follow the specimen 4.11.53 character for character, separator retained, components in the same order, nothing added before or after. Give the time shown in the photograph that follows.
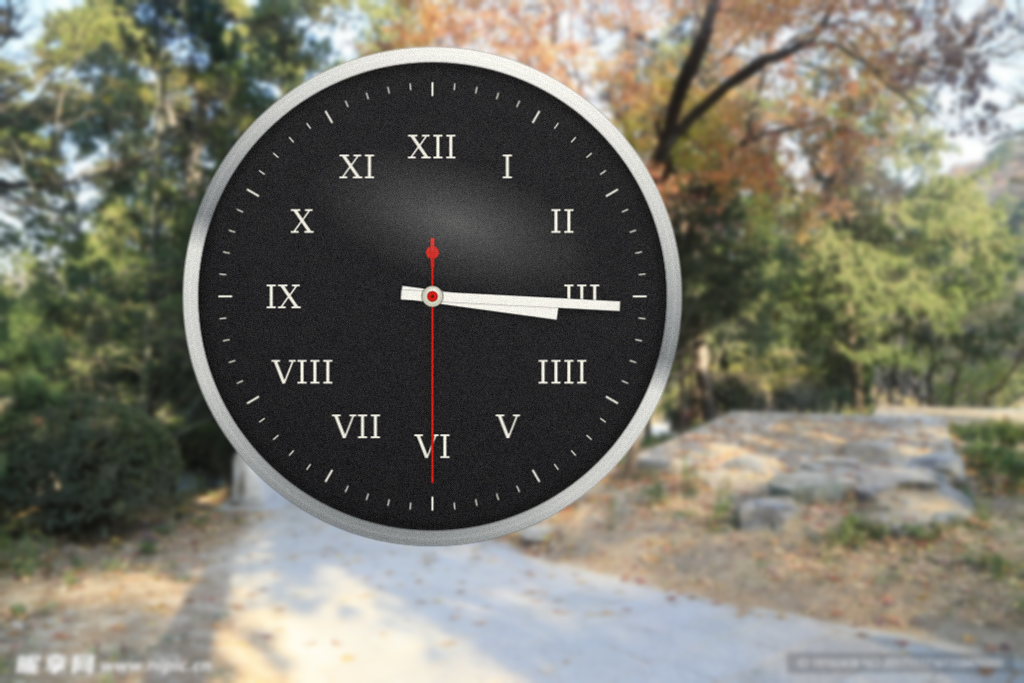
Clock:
3.15.30
